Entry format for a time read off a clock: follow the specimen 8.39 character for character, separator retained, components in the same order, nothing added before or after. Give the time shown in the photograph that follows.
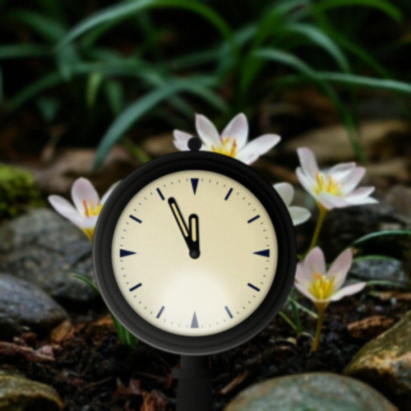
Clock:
11.56
